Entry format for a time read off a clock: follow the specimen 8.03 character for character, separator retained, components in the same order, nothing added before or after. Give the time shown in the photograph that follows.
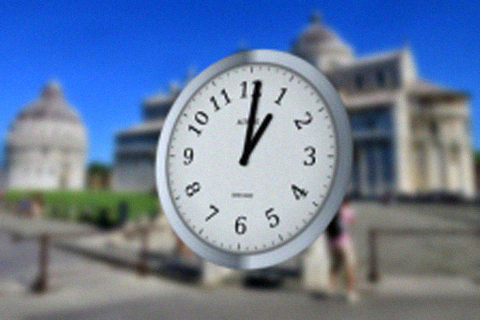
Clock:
1.01
